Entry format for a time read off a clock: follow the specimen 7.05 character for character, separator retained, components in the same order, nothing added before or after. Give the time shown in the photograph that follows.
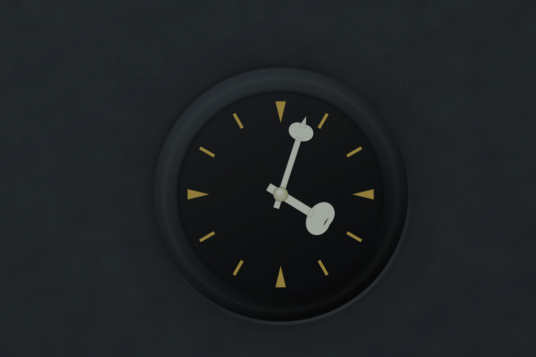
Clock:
4.03
